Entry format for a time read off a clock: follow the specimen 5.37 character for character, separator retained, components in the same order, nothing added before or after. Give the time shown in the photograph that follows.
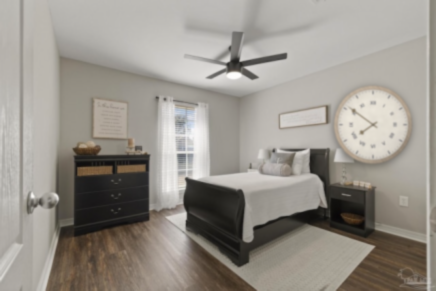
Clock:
7.51
